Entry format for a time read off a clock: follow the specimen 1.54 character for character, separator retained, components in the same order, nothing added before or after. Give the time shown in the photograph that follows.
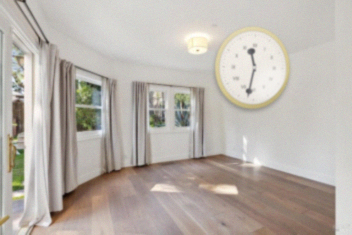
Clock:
11.32
